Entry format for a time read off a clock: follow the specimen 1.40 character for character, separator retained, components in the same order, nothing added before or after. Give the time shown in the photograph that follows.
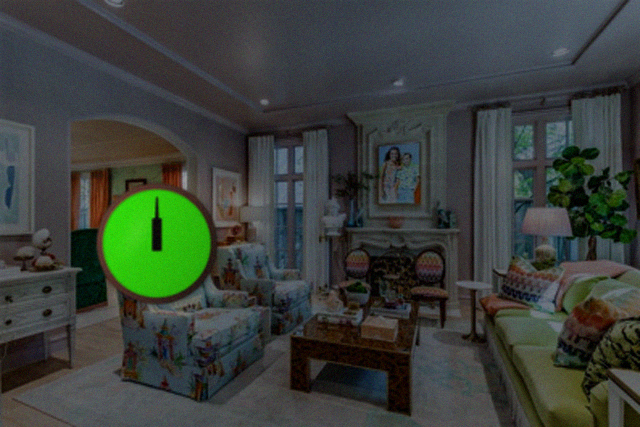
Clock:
12.00
